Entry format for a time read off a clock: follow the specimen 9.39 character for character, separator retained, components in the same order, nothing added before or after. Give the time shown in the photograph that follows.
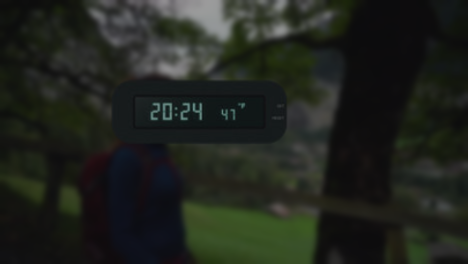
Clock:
20.24
